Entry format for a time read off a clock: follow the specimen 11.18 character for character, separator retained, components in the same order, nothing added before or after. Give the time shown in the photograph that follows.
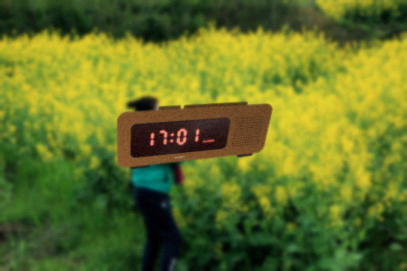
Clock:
17.01
